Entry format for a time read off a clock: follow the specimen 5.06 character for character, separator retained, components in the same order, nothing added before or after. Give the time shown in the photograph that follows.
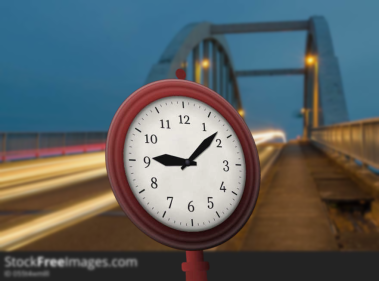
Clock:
9.08
